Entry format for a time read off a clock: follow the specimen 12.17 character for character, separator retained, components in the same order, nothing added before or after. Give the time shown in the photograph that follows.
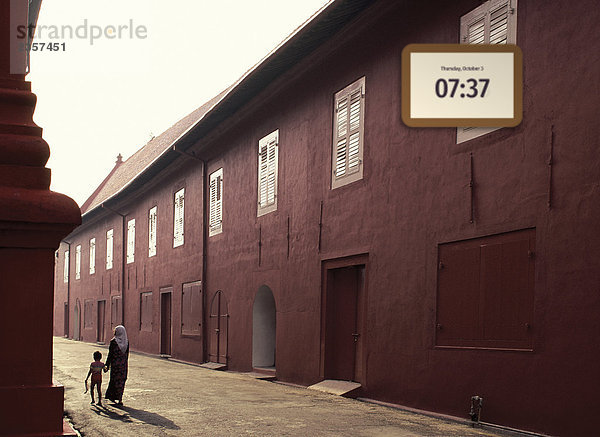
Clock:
7.37
